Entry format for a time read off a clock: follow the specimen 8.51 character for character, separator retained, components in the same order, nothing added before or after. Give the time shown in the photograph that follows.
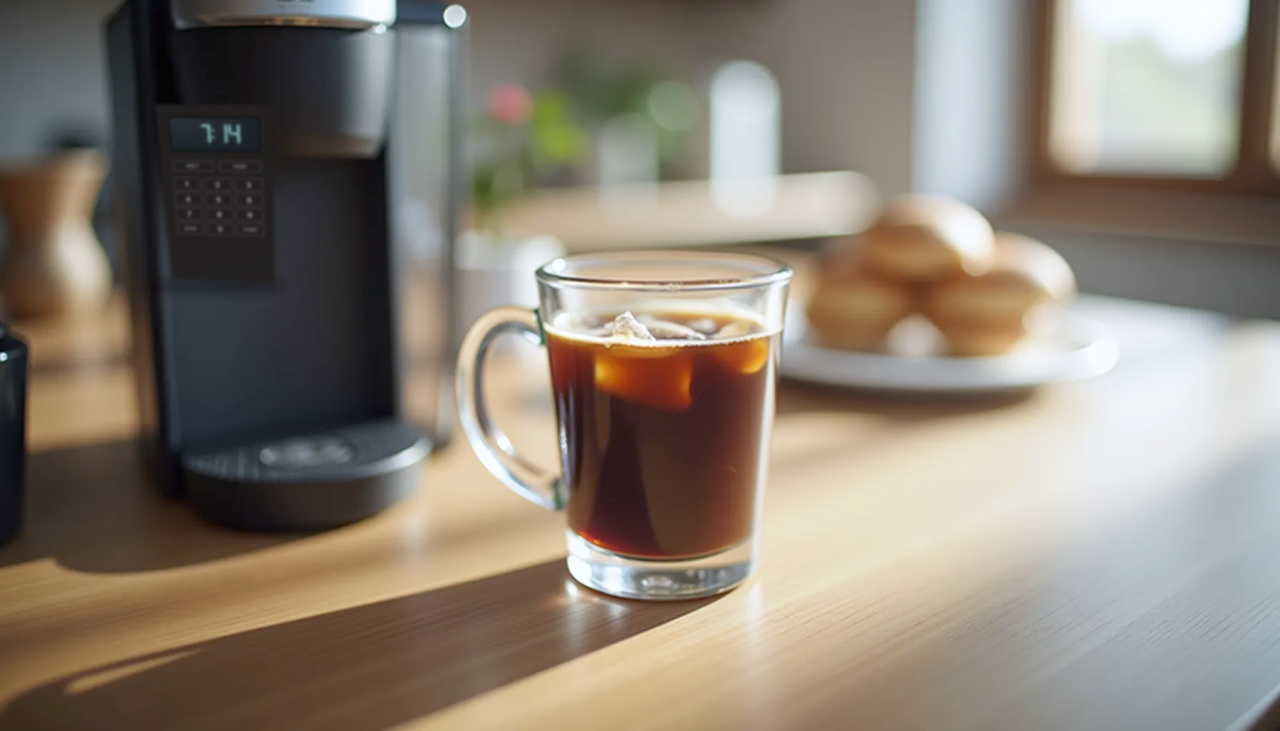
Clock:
7.14
